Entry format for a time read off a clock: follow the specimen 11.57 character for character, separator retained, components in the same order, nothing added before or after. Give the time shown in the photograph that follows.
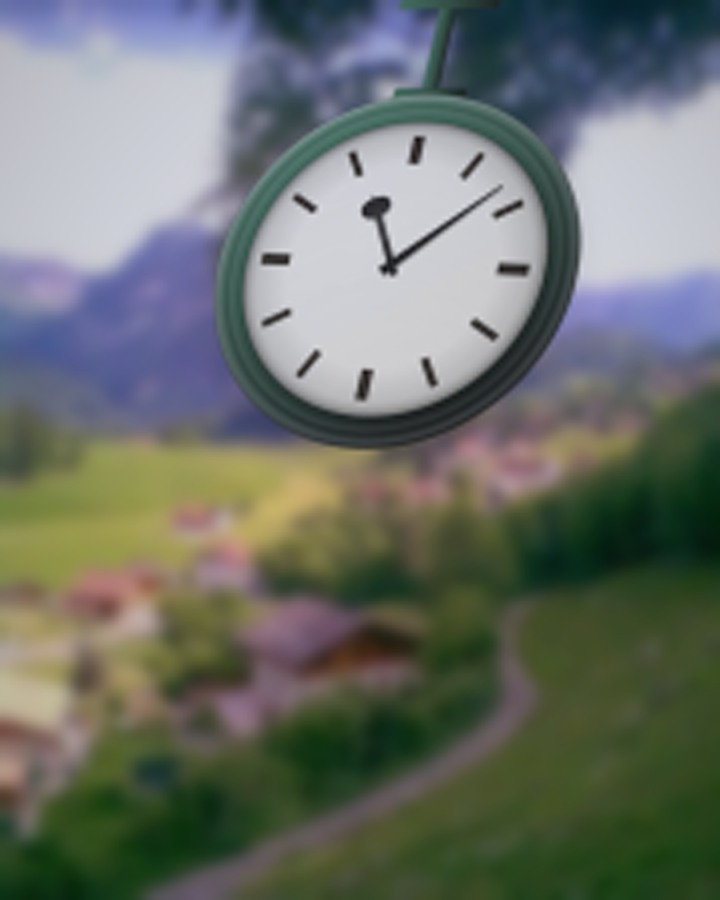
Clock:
11.08
